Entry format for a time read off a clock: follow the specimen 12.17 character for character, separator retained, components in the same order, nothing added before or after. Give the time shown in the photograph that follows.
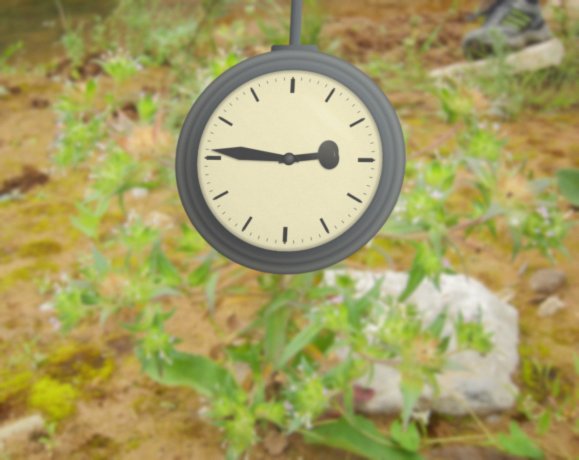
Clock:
2.46
